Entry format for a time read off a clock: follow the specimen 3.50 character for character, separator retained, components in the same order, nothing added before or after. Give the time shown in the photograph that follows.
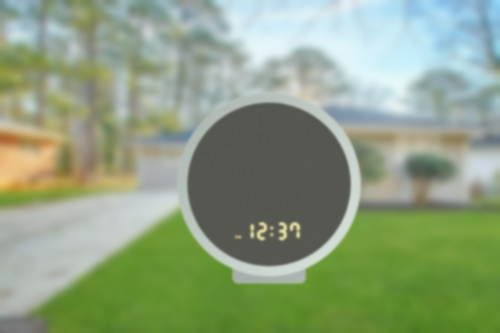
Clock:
12.37
